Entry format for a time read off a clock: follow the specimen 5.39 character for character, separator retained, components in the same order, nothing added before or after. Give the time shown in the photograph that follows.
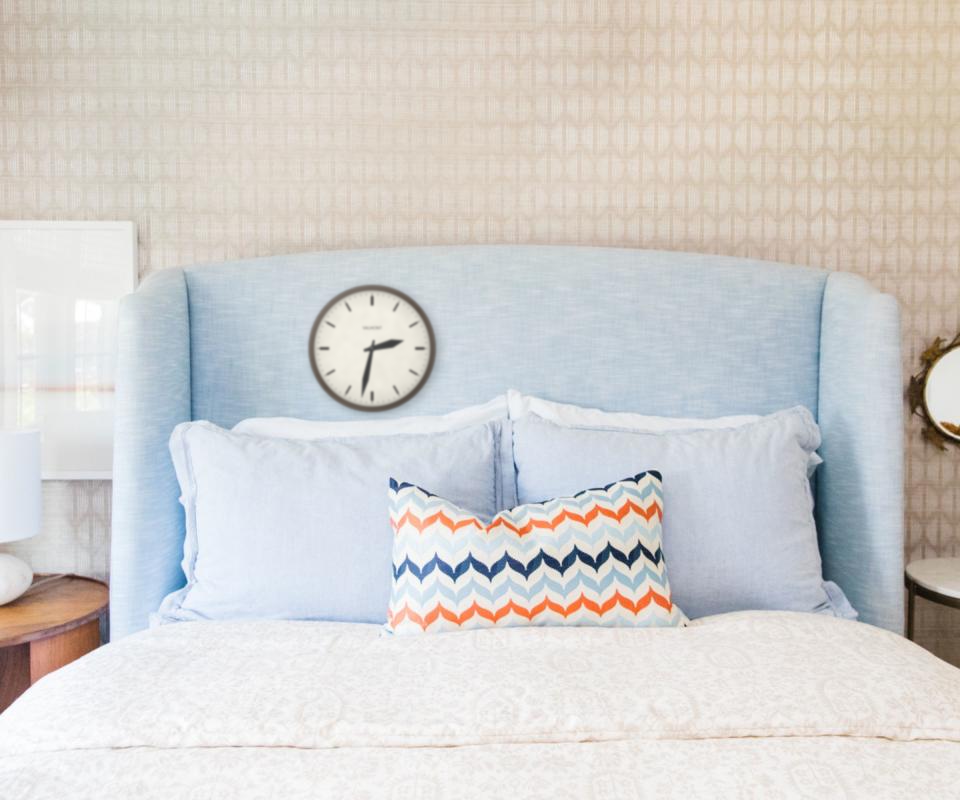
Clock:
2.32
